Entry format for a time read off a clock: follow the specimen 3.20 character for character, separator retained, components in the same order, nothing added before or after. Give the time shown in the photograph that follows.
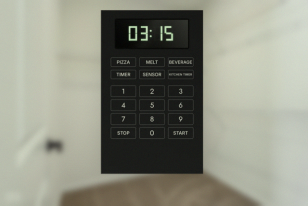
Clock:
3.15
